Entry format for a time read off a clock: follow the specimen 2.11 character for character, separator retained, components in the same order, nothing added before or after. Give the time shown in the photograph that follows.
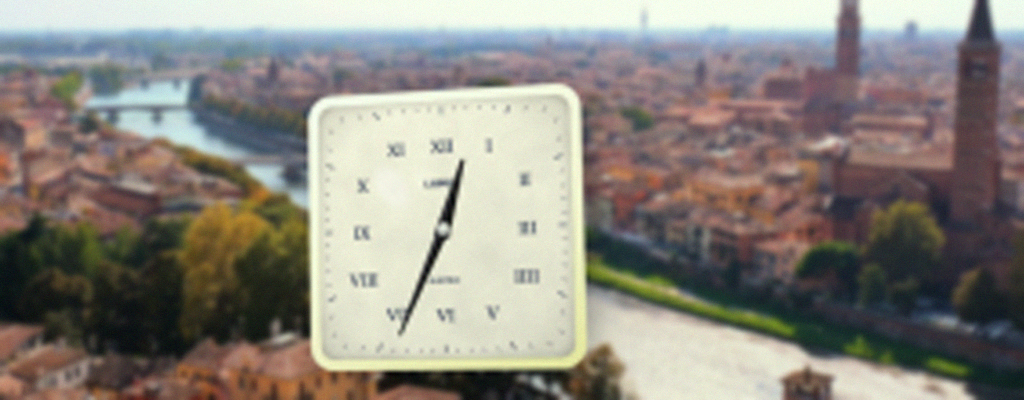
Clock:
12.34
